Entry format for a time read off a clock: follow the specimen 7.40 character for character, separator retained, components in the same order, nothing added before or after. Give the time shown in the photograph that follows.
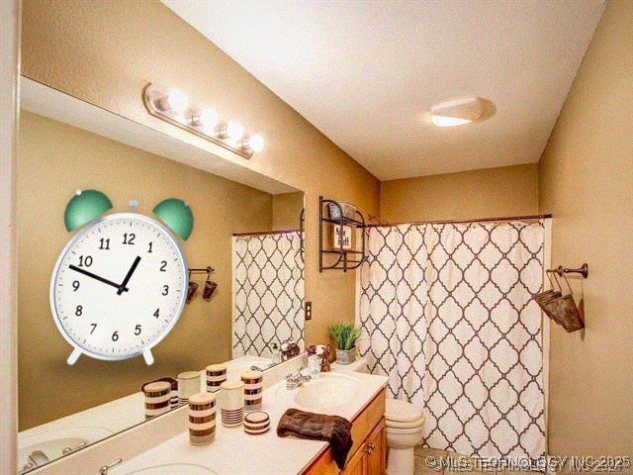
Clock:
12.48
